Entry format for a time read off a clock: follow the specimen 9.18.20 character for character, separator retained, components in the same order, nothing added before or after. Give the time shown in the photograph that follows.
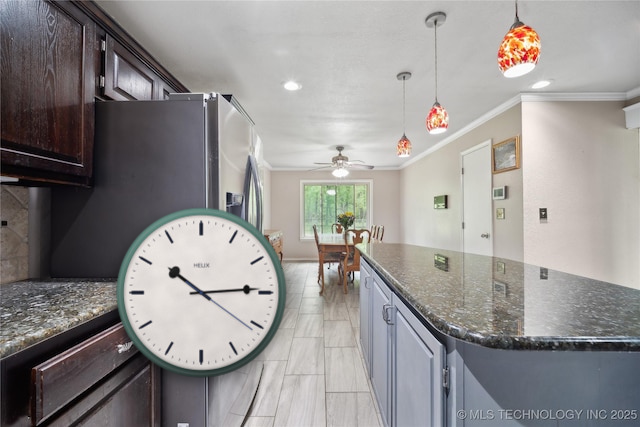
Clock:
10.14.21
